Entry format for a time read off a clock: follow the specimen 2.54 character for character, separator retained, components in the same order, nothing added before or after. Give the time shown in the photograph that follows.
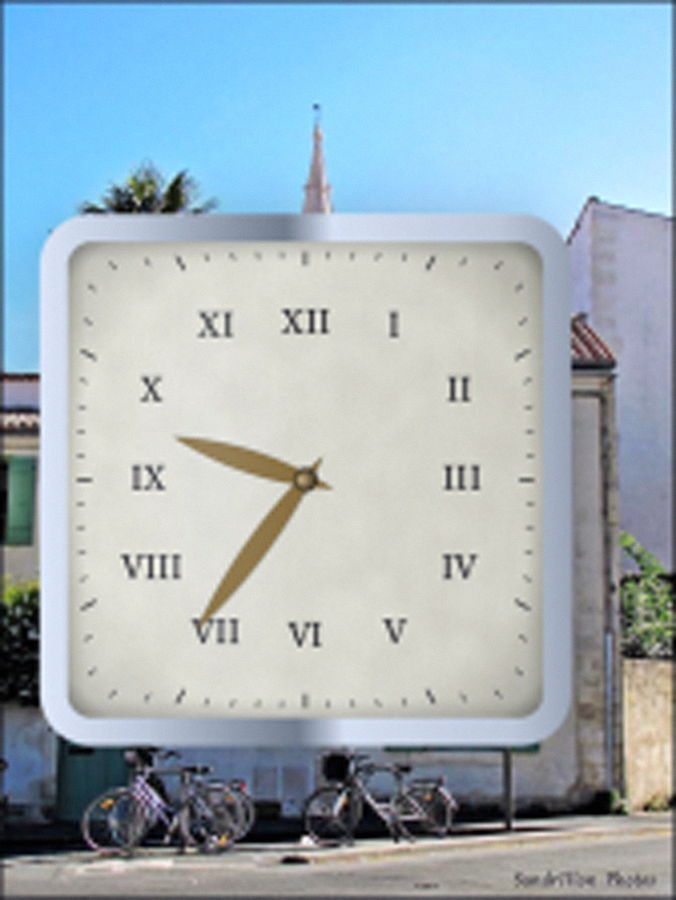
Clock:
9.36
